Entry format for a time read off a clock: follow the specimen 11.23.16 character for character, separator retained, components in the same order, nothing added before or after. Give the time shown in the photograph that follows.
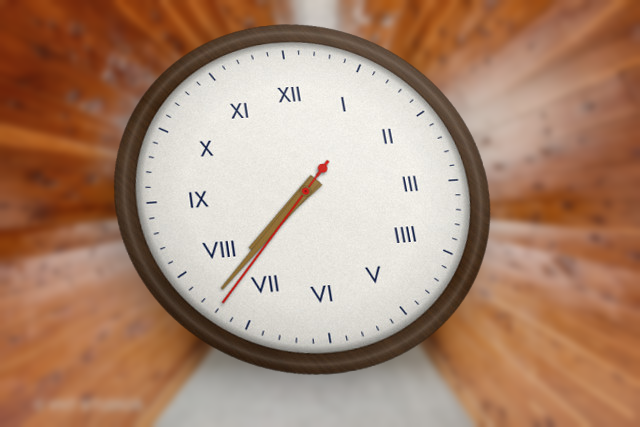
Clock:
7.37.37
